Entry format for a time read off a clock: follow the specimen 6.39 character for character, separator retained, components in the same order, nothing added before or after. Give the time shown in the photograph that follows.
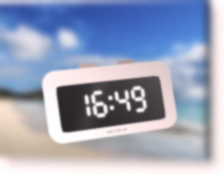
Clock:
16.49
